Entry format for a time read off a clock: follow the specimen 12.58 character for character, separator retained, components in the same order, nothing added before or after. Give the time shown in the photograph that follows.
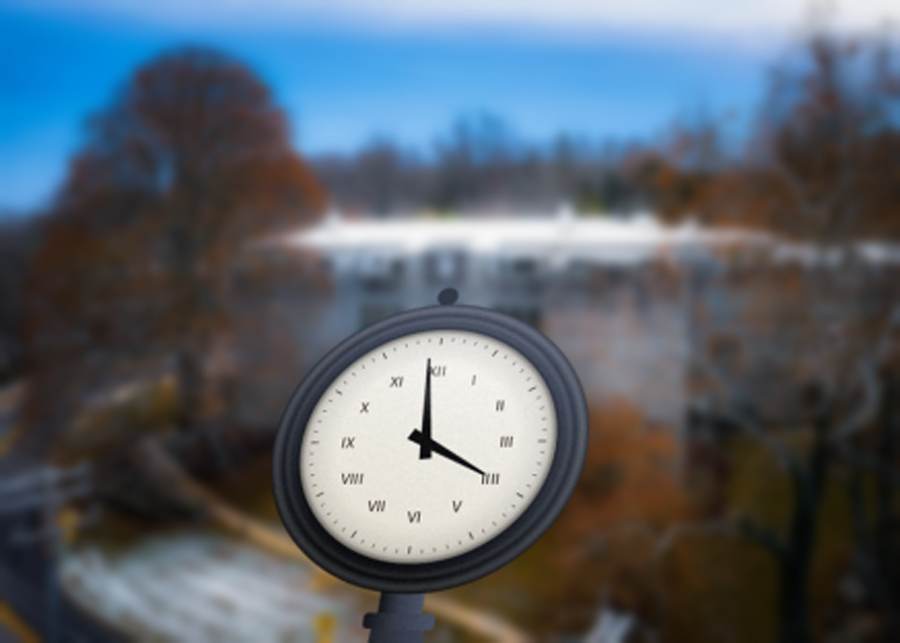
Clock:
3.59
